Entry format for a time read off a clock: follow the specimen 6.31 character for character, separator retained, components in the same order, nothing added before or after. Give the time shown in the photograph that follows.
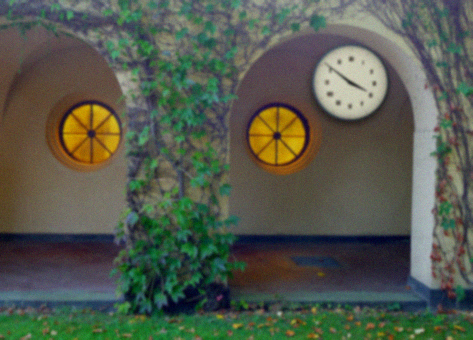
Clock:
3.51
